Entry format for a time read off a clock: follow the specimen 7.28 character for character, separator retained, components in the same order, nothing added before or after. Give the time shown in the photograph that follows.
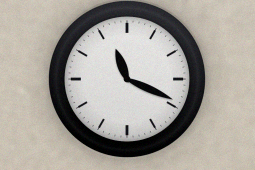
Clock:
11.19
